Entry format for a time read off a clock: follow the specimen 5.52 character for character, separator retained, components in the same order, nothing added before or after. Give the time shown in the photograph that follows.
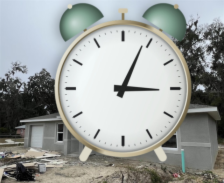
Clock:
3.04
